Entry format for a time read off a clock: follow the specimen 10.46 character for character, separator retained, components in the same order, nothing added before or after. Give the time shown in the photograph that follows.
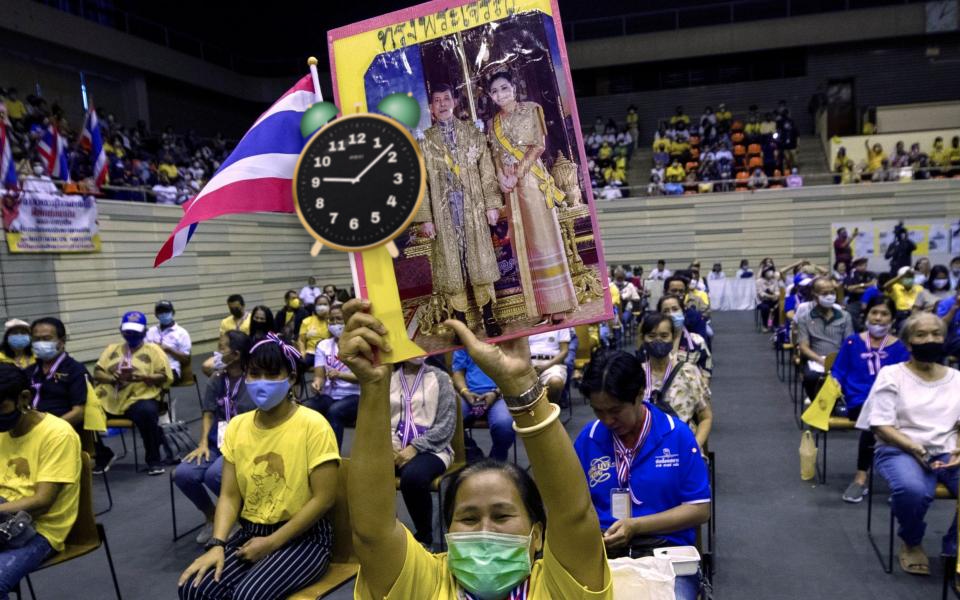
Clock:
9.08
